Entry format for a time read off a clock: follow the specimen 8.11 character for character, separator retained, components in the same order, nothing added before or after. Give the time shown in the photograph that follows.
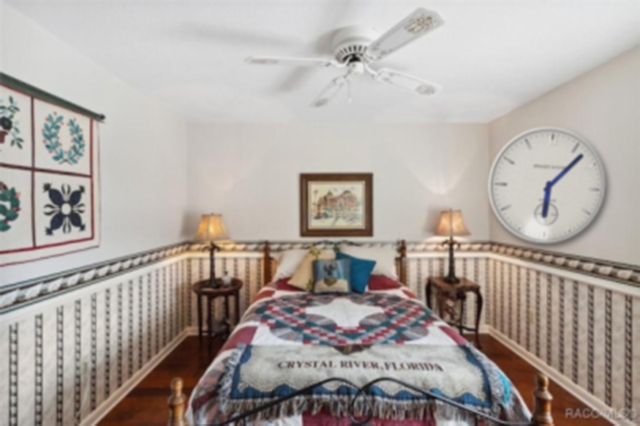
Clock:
6.07
